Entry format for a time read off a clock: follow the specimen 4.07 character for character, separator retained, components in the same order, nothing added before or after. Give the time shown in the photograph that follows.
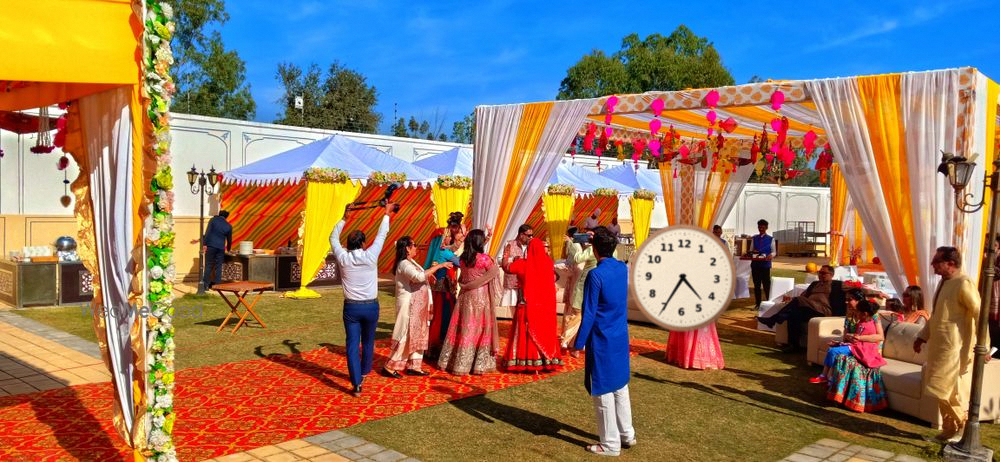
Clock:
4.35
